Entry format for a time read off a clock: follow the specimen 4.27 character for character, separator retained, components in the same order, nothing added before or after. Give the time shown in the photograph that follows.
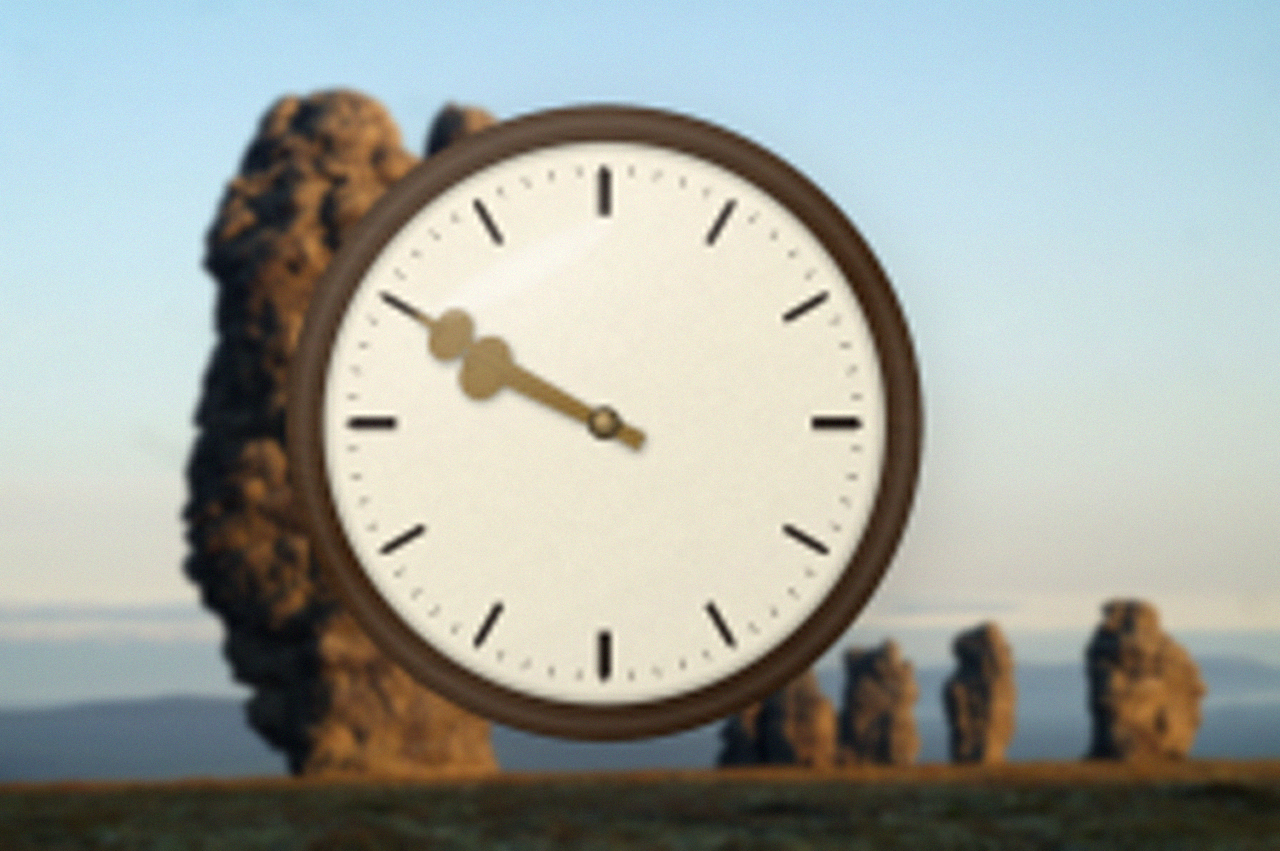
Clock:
9.50
